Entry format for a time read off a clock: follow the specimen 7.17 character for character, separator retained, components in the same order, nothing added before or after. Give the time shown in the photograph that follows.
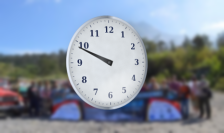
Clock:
9.49
